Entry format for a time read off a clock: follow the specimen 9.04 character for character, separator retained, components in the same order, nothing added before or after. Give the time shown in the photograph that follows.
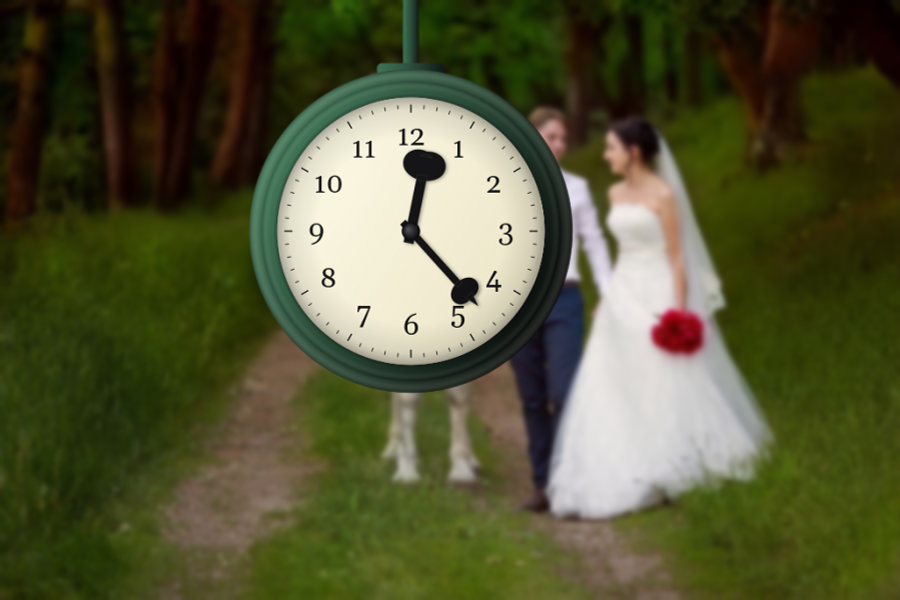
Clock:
12.23
